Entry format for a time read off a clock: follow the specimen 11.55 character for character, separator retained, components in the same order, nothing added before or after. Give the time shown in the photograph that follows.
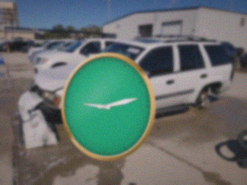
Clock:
9.13
